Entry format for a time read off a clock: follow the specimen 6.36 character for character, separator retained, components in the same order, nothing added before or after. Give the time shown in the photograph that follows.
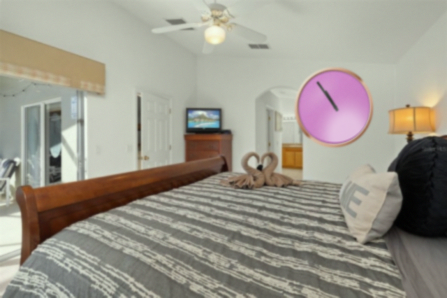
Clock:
10.54
